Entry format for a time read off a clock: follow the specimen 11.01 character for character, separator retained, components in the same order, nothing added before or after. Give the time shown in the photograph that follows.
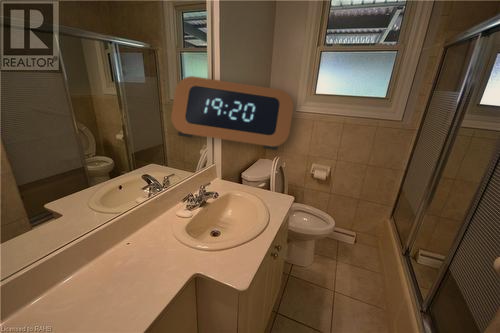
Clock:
19.20
